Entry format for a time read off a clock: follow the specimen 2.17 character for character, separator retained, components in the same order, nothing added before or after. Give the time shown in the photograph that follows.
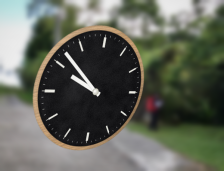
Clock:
9.52
